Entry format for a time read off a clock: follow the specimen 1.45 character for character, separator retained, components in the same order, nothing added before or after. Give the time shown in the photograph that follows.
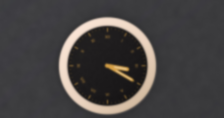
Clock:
3.20
